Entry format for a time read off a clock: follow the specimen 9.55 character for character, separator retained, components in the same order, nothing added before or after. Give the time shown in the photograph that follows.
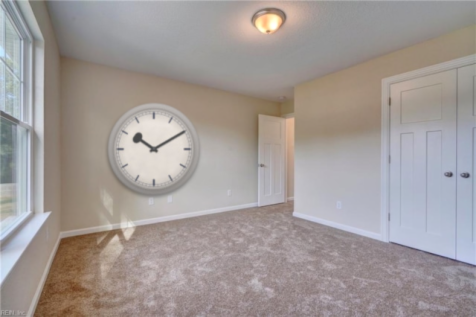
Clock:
10.10
